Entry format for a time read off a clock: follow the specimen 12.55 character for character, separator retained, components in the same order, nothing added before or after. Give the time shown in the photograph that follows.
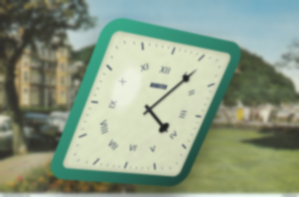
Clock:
4.06
